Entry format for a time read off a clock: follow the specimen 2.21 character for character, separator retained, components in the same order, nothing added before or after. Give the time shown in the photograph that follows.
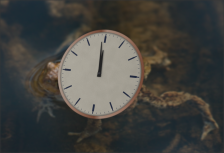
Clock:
11.59
